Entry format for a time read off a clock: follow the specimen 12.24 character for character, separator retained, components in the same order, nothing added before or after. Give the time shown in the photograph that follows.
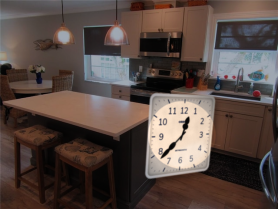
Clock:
12.38
